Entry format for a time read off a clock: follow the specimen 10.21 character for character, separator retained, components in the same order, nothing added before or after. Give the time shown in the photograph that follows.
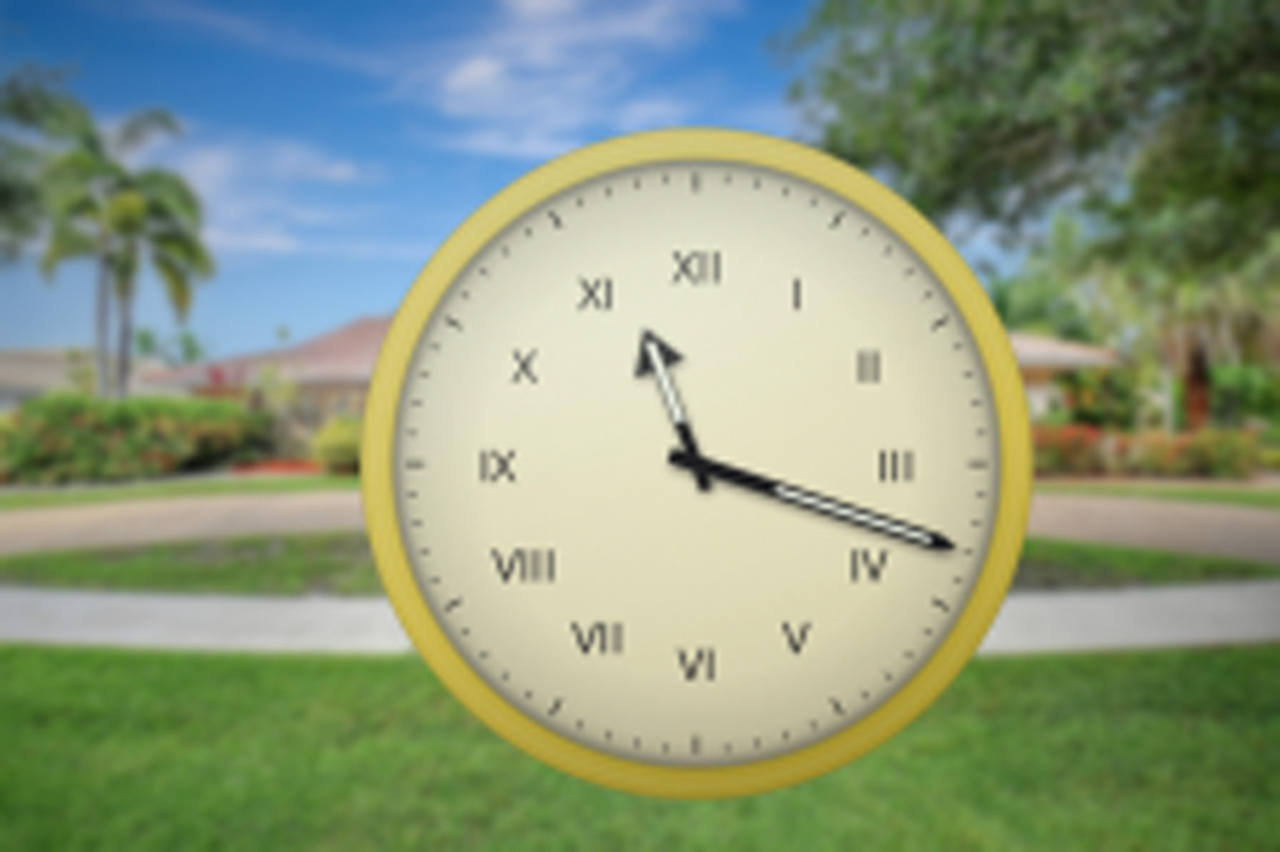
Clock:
11.18
